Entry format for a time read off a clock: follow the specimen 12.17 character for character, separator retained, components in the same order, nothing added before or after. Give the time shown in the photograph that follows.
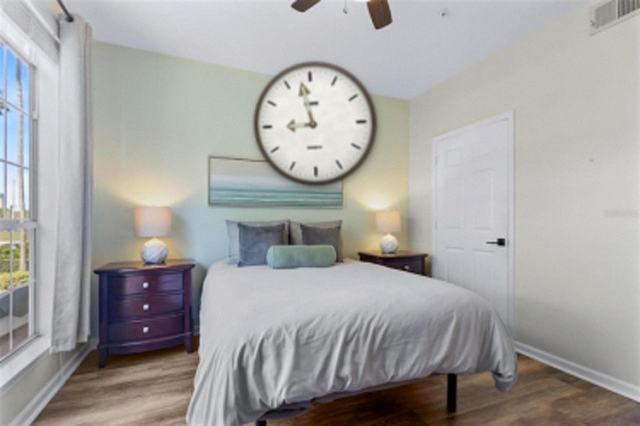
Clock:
8.58
